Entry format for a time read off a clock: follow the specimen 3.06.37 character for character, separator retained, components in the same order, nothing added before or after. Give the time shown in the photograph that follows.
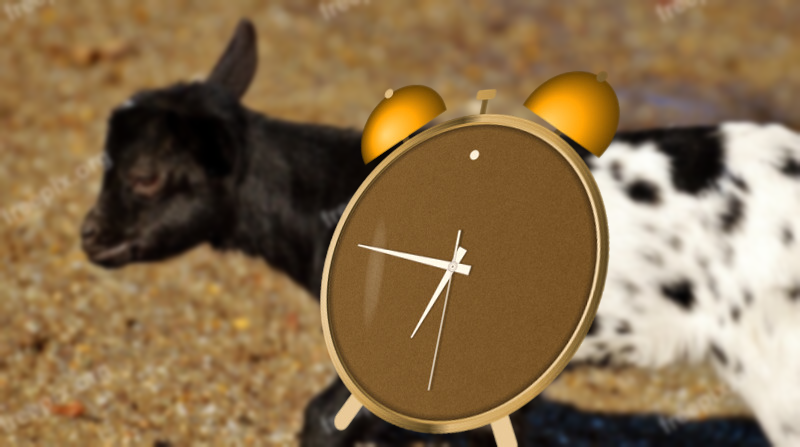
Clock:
6.46.30
